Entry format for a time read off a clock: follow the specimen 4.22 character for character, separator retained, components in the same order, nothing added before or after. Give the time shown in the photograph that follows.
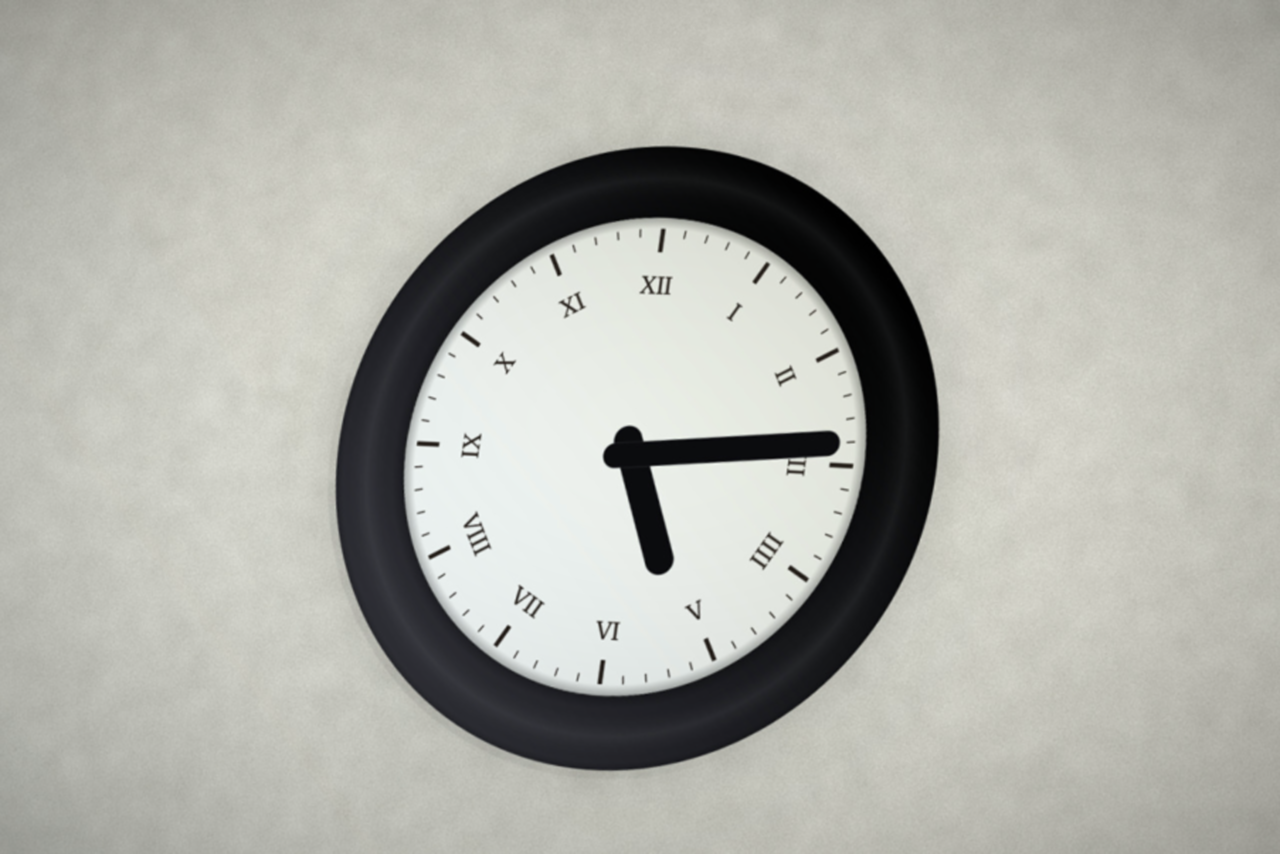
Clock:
5.14
